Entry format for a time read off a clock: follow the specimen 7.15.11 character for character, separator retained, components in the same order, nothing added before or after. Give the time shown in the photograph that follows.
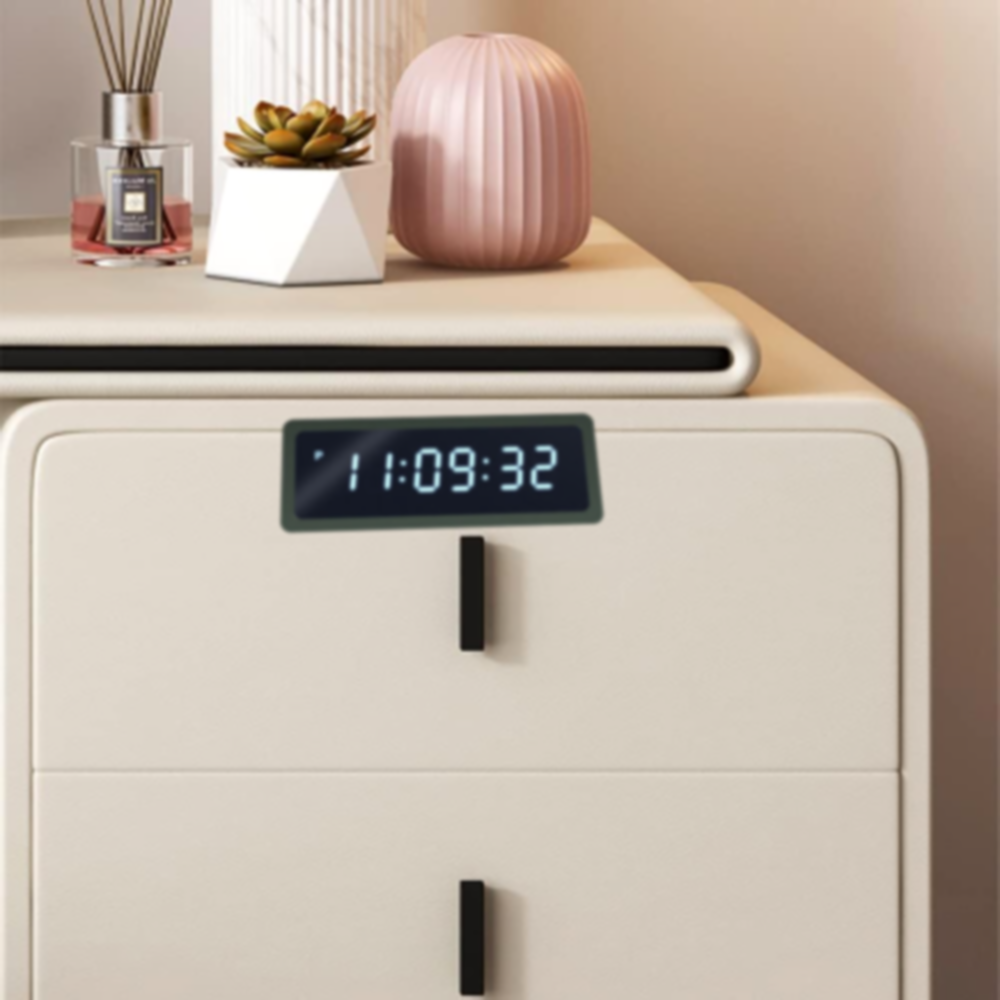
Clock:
11.09.32
